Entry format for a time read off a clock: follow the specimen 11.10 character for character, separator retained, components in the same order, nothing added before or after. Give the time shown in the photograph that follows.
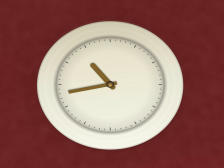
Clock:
10.43
